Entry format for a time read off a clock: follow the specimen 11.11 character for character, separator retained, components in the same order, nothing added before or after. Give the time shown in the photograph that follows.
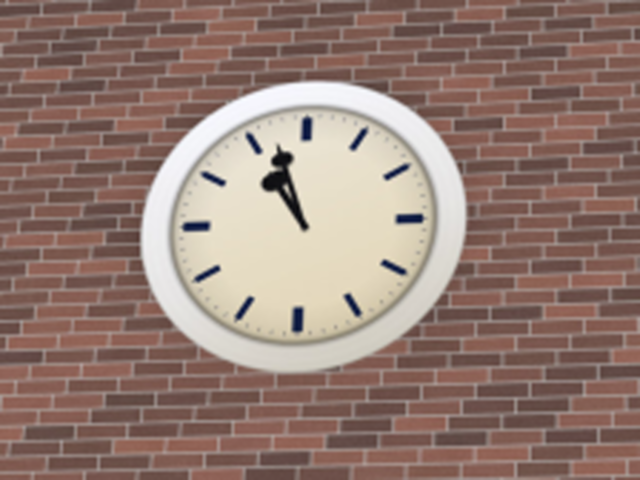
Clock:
10.57
